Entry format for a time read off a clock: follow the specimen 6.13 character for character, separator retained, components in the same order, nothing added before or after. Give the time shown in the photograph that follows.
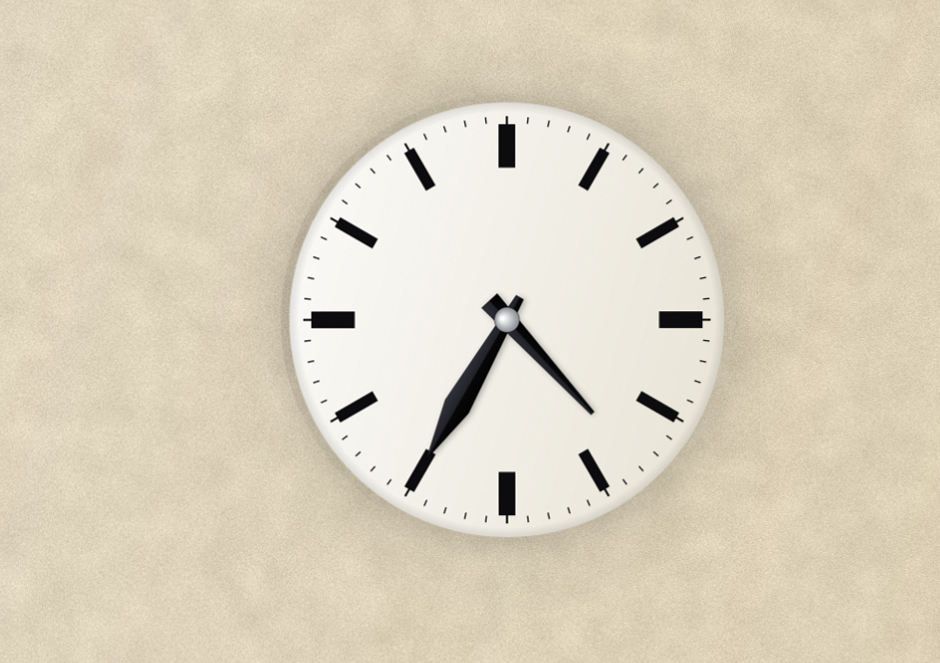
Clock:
4.35
